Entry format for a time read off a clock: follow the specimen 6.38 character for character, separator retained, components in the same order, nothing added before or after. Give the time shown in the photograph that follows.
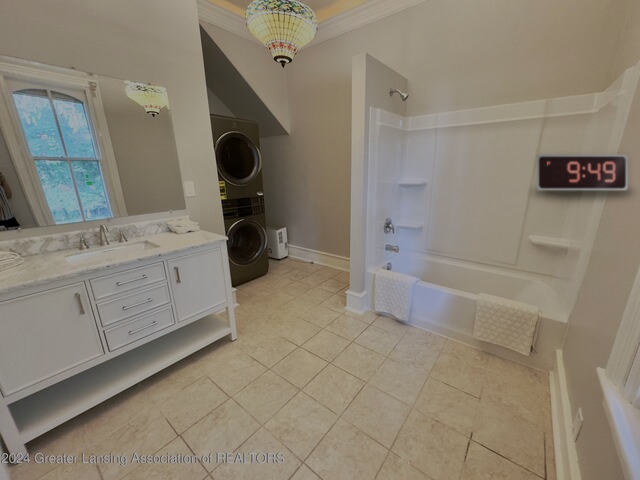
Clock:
9.49
